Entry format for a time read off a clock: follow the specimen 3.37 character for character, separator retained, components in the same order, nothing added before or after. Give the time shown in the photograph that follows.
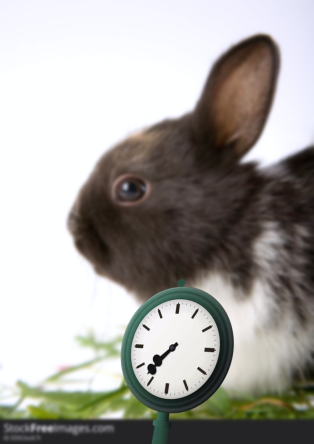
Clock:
7.37
